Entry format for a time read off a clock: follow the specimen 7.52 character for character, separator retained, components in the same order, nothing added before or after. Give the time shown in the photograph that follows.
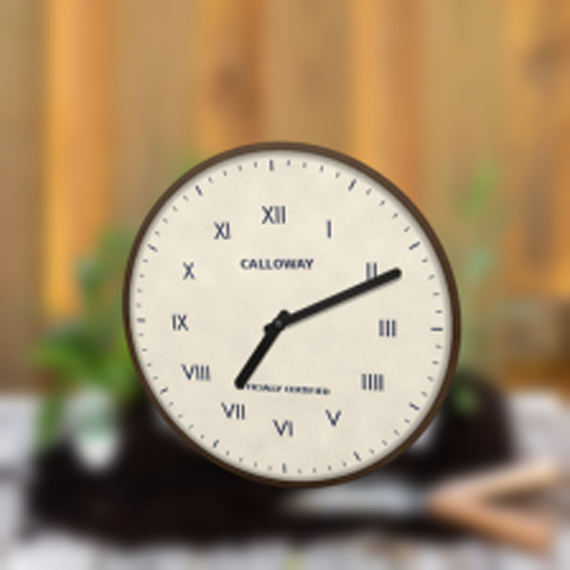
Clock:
7.11
